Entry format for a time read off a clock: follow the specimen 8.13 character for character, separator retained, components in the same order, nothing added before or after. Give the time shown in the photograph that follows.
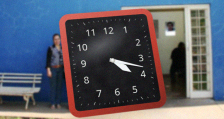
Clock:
4.18
